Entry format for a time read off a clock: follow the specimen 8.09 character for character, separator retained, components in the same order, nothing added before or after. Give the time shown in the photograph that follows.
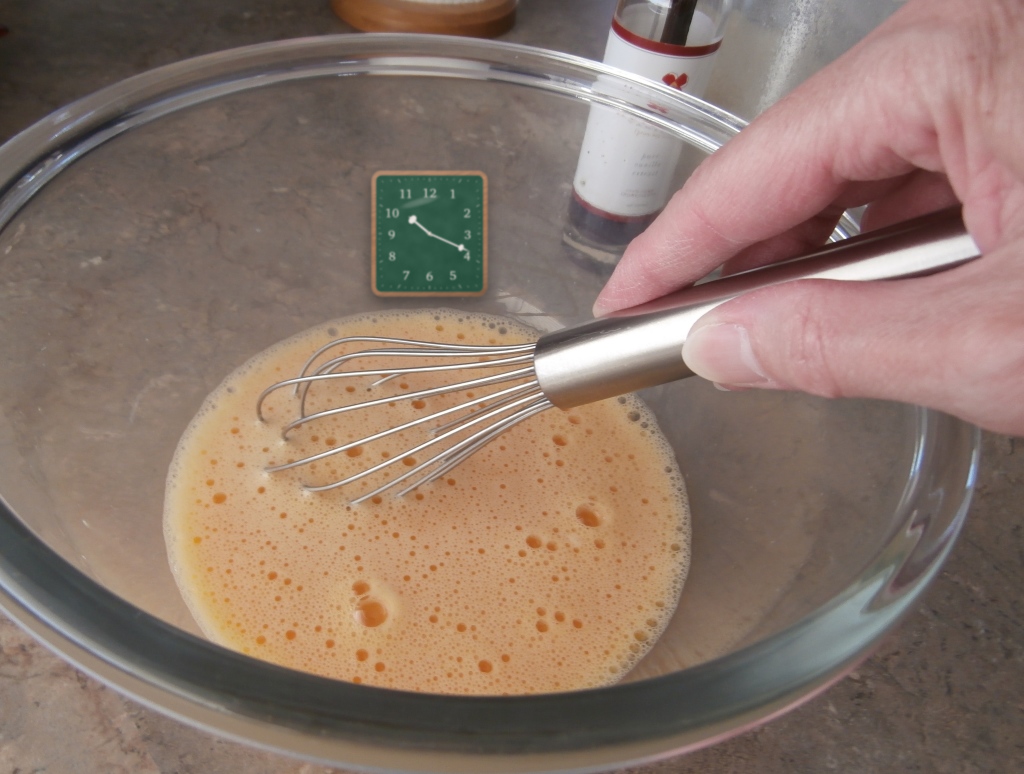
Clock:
10.19
